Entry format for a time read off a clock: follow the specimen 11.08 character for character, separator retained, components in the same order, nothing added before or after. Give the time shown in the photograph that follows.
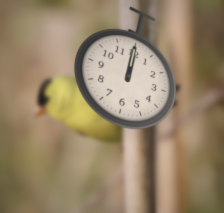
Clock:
12.00
